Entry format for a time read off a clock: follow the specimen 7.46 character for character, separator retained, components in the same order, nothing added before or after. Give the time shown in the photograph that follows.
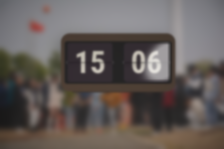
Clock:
15.06
